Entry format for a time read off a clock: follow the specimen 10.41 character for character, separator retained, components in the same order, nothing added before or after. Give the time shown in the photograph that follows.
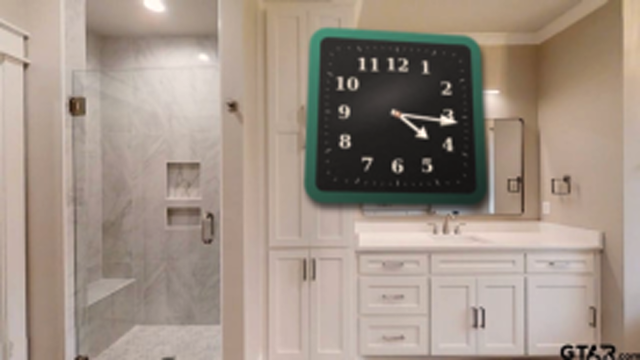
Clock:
4.16
